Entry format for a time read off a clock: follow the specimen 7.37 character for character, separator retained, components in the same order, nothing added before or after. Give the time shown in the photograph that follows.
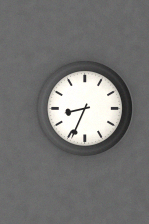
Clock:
8.34
